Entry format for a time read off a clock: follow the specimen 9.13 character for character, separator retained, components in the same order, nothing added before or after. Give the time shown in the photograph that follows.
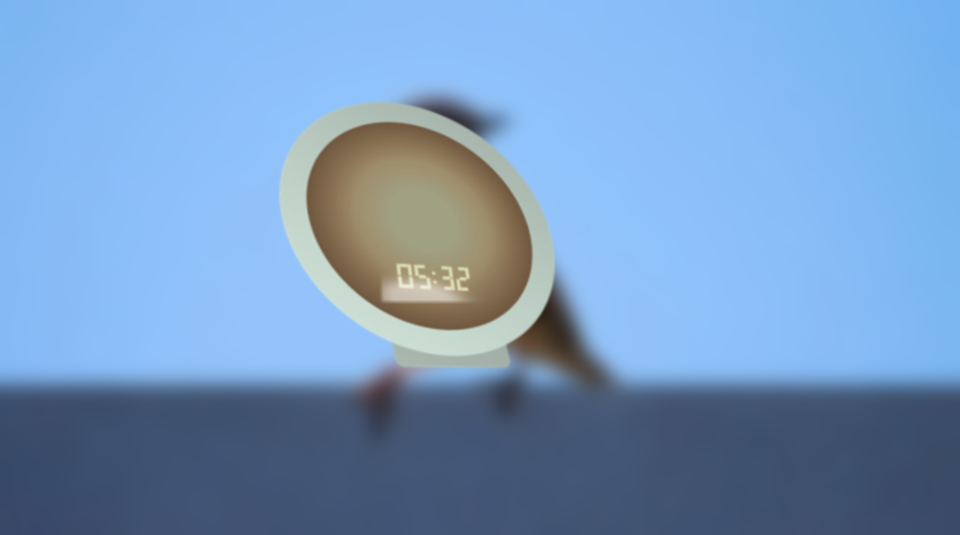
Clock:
5.32
